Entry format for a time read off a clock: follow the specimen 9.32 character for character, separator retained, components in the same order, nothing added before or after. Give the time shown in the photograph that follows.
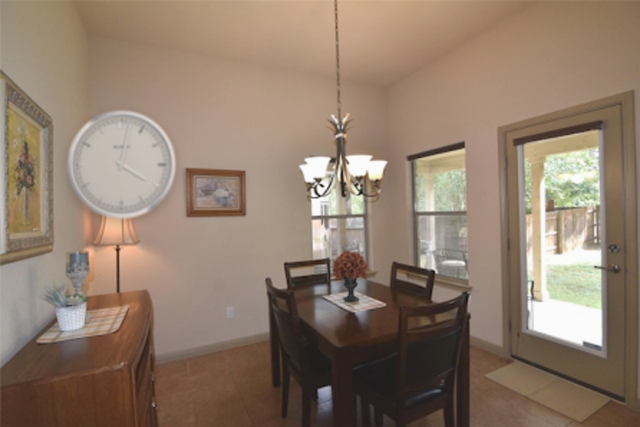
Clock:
4.02
